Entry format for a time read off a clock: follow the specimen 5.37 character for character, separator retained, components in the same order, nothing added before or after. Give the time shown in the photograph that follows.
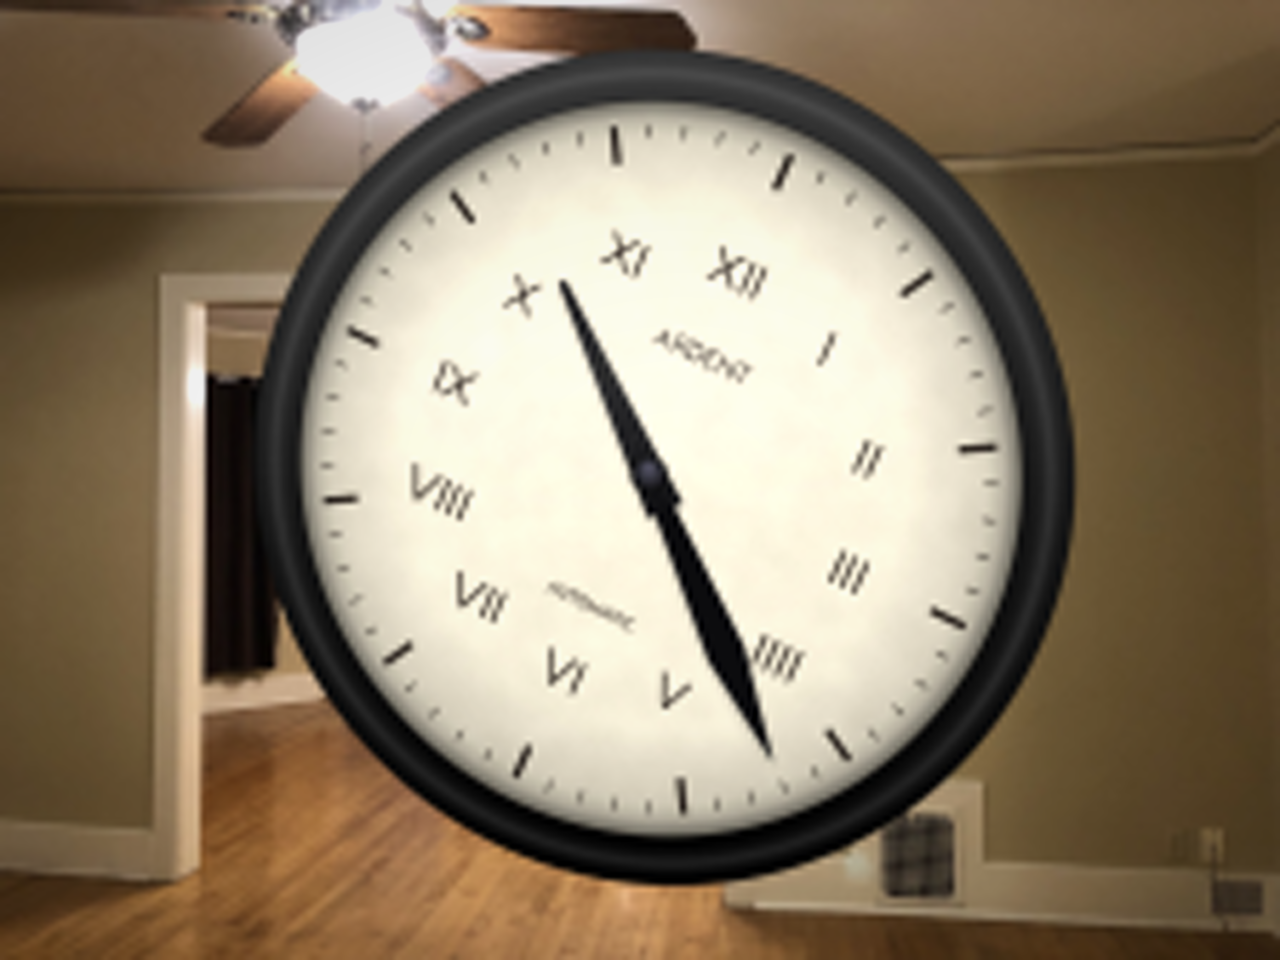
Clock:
10.22
